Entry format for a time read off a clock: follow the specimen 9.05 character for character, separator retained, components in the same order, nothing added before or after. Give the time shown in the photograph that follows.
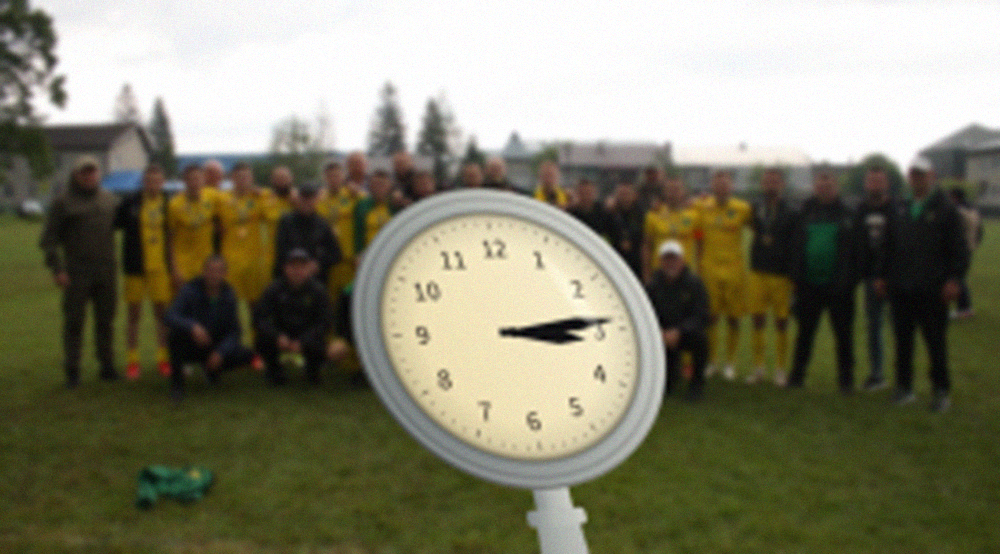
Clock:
3.14
